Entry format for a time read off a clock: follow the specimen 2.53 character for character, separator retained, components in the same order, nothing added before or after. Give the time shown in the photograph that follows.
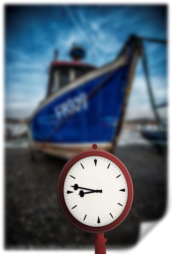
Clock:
8.47
